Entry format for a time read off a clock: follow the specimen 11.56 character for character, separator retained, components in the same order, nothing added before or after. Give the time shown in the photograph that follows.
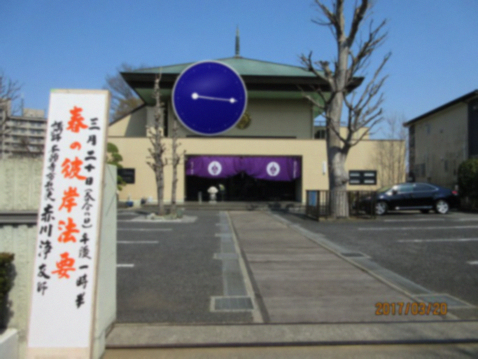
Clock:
9.16
